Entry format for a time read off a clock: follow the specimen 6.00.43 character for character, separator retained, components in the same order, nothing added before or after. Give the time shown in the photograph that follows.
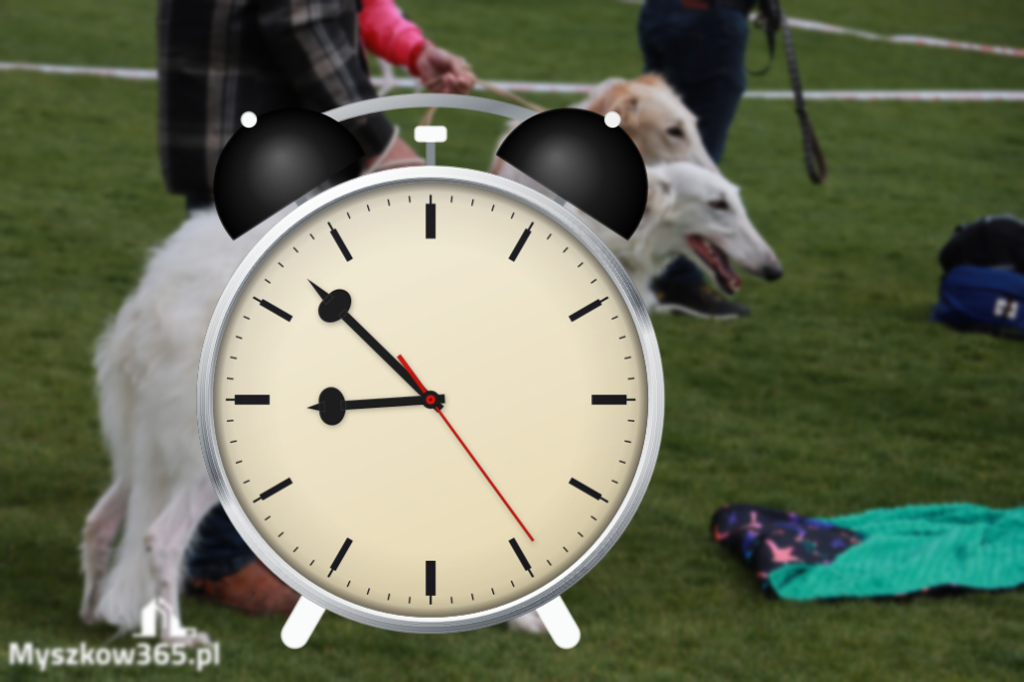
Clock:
8.52.24
